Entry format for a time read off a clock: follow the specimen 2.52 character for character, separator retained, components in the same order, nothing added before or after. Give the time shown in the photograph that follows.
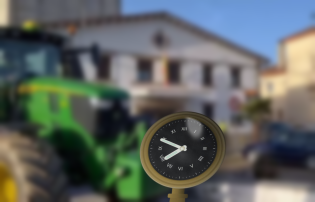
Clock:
7.49
